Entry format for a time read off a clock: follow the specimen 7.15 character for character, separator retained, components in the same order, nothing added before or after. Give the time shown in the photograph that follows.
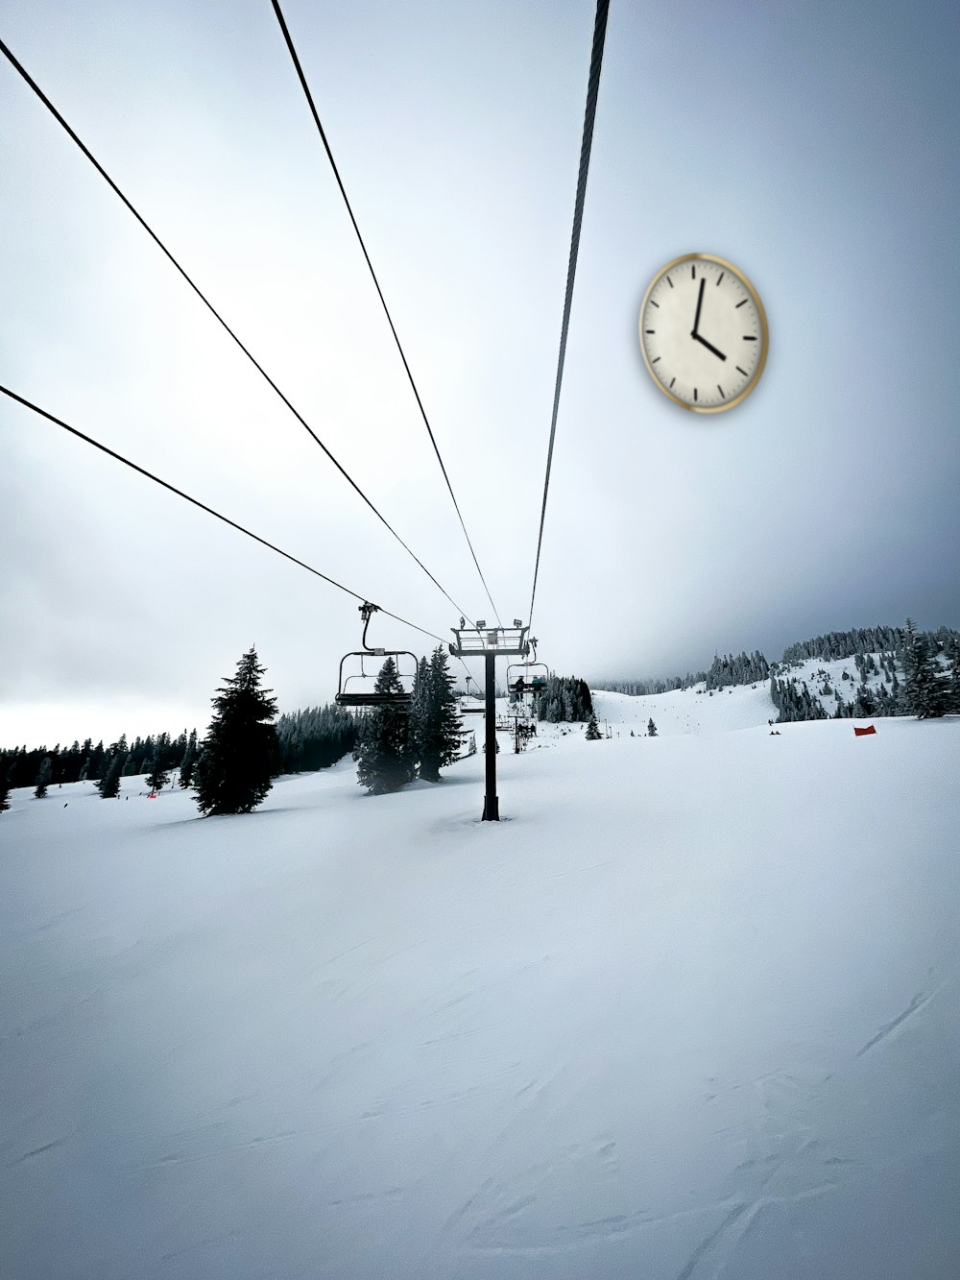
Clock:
4.02
